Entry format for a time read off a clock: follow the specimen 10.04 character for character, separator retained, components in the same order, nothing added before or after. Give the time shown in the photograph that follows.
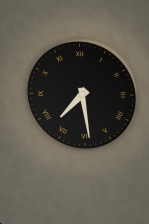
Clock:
7.29
